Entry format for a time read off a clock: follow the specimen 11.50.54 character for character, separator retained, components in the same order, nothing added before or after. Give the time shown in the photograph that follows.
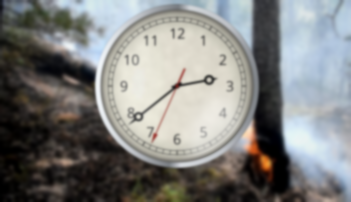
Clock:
2.38.34
